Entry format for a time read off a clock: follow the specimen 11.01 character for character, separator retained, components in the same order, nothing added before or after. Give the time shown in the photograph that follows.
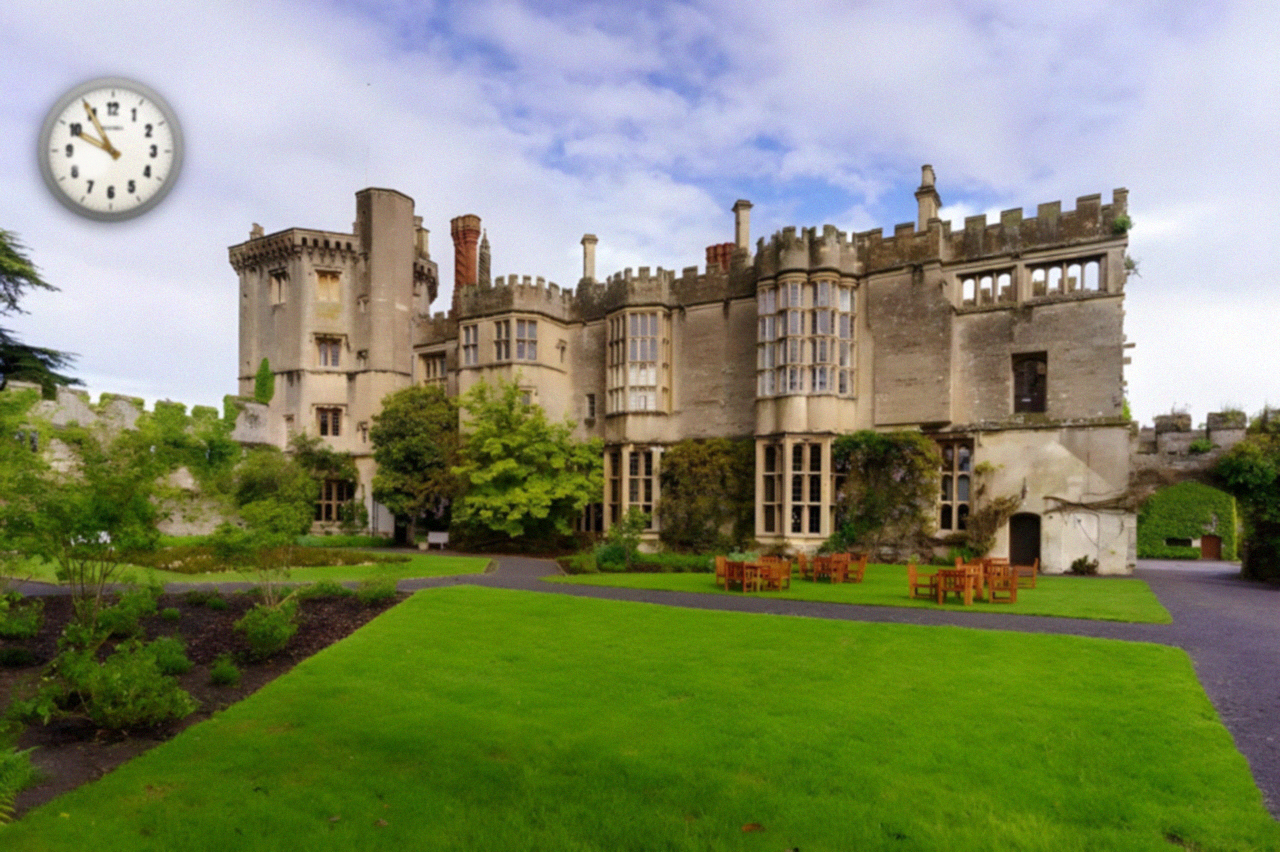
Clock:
9.55
